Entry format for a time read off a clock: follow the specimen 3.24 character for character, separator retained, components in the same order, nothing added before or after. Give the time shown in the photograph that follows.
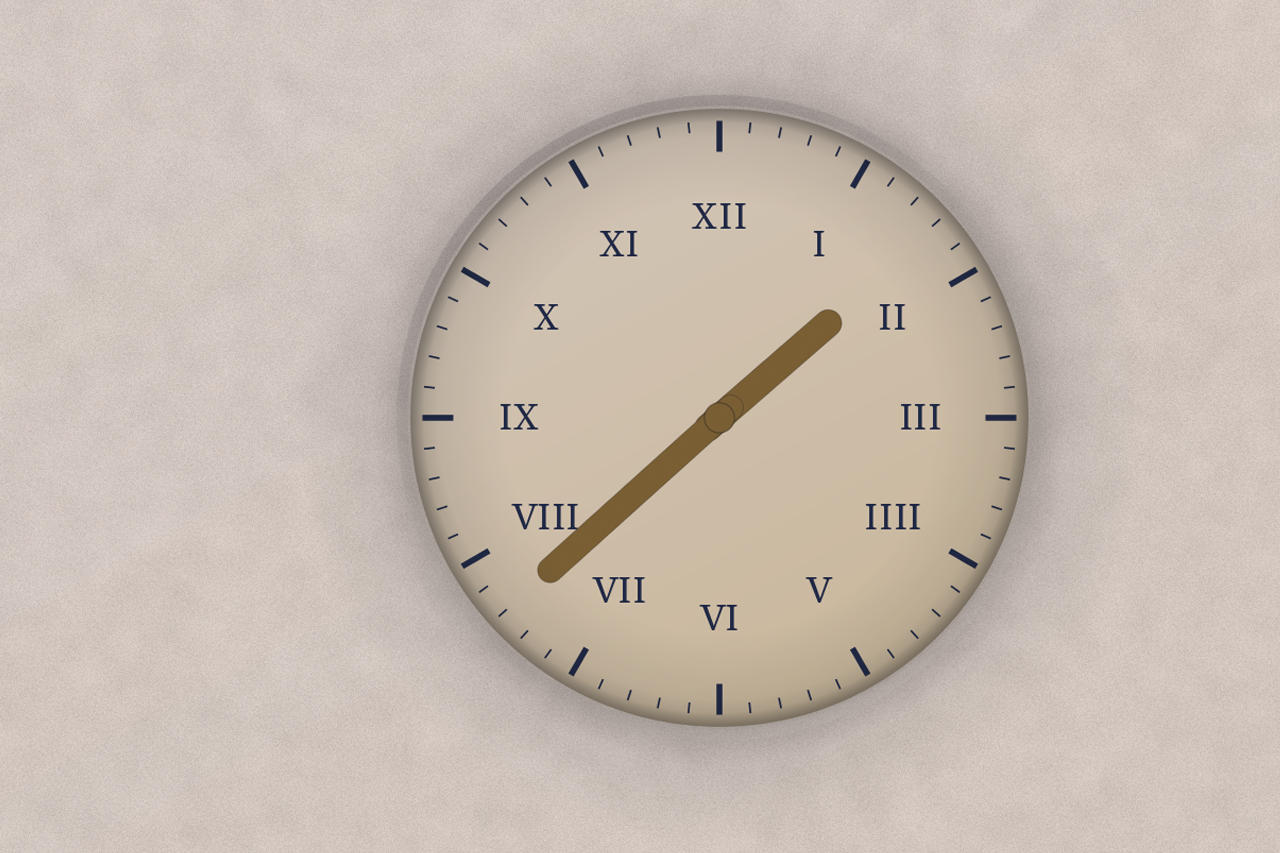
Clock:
1.38
